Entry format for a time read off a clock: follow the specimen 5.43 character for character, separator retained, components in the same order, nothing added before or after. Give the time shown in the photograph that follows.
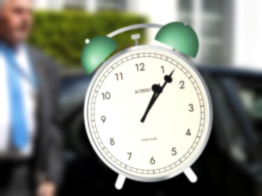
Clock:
1.07
